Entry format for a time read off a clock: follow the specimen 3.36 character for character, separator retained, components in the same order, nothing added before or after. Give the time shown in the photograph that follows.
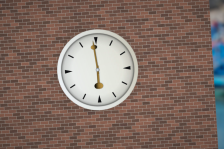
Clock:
5.59
